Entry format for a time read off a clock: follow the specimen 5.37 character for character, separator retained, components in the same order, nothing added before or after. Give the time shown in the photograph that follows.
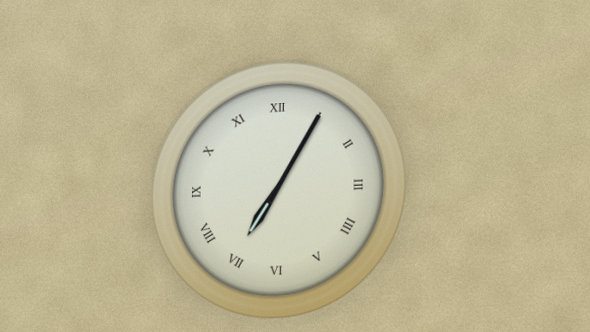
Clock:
7.05
